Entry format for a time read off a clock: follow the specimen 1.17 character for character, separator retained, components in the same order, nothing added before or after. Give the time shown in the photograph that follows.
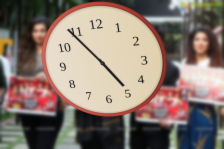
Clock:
4.54
